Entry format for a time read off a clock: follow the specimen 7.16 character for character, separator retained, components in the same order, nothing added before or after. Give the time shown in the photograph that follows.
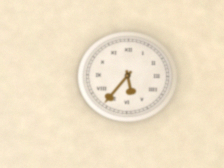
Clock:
5.36
